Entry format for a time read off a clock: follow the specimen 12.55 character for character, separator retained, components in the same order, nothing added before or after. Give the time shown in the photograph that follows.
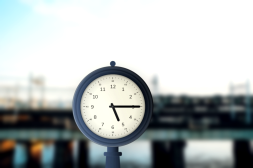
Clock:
5.15
